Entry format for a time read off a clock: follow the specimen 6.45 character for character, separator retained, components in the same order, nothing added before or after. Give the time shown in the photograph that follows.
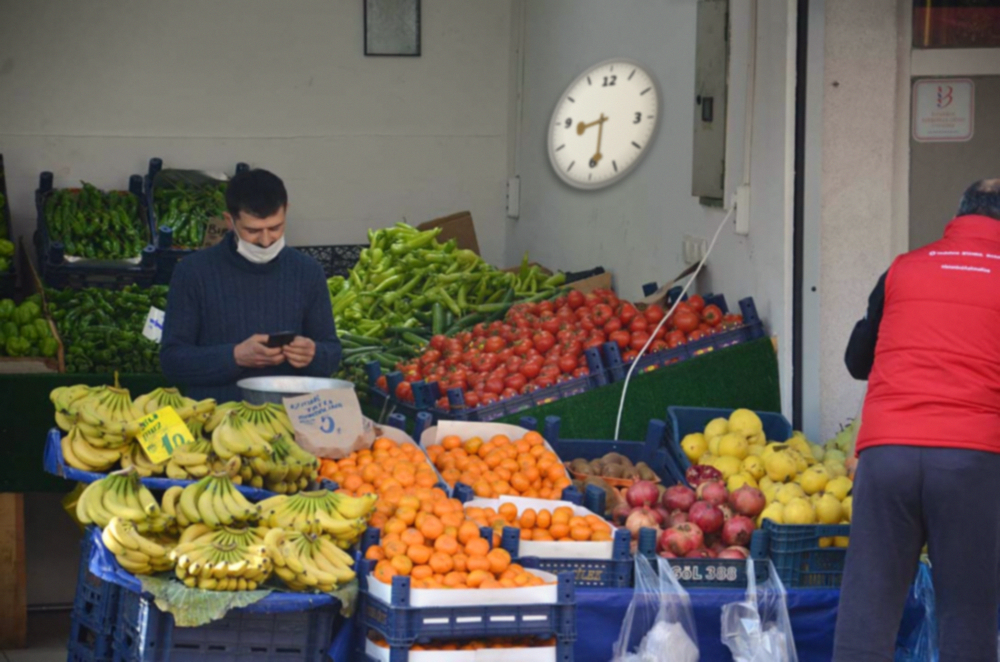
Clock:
8.29
